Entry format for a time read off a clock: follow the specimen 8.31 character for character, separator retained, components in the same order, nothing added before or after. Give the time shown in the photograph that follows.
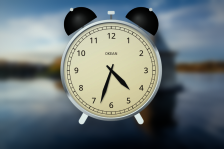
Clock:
4.33
